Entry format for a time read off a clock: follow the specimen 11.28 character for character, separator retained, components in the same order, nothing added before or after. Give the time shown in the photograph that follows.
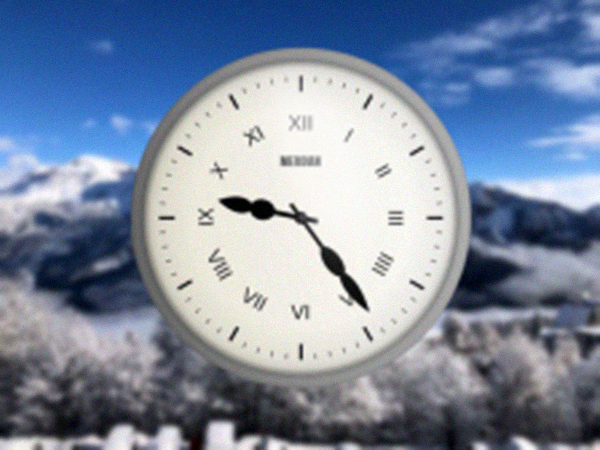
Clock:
9.24
